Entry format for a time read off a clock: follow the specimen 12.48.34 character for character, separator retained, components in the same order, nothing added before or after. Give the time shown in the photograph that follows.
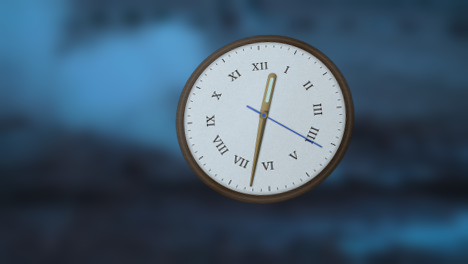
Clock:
12.32.21
